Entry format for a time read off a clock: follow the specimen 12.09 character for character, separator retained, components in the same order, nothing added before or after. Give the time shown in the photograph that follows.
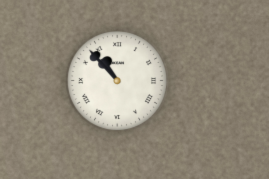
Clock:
10.53
